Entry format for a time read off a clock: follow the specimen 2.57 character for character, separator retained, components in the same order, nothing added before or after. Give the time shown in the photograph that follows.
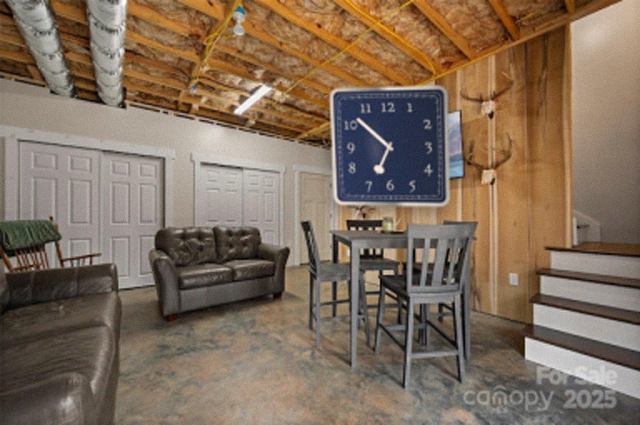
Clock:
6.52
